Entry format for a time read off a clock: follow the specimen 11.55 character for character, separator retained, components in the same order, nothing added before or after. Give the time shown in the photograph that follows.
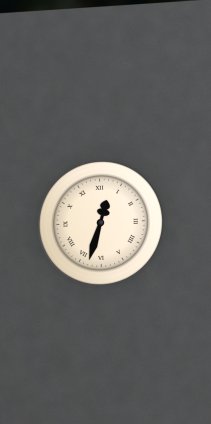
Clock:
12.33
